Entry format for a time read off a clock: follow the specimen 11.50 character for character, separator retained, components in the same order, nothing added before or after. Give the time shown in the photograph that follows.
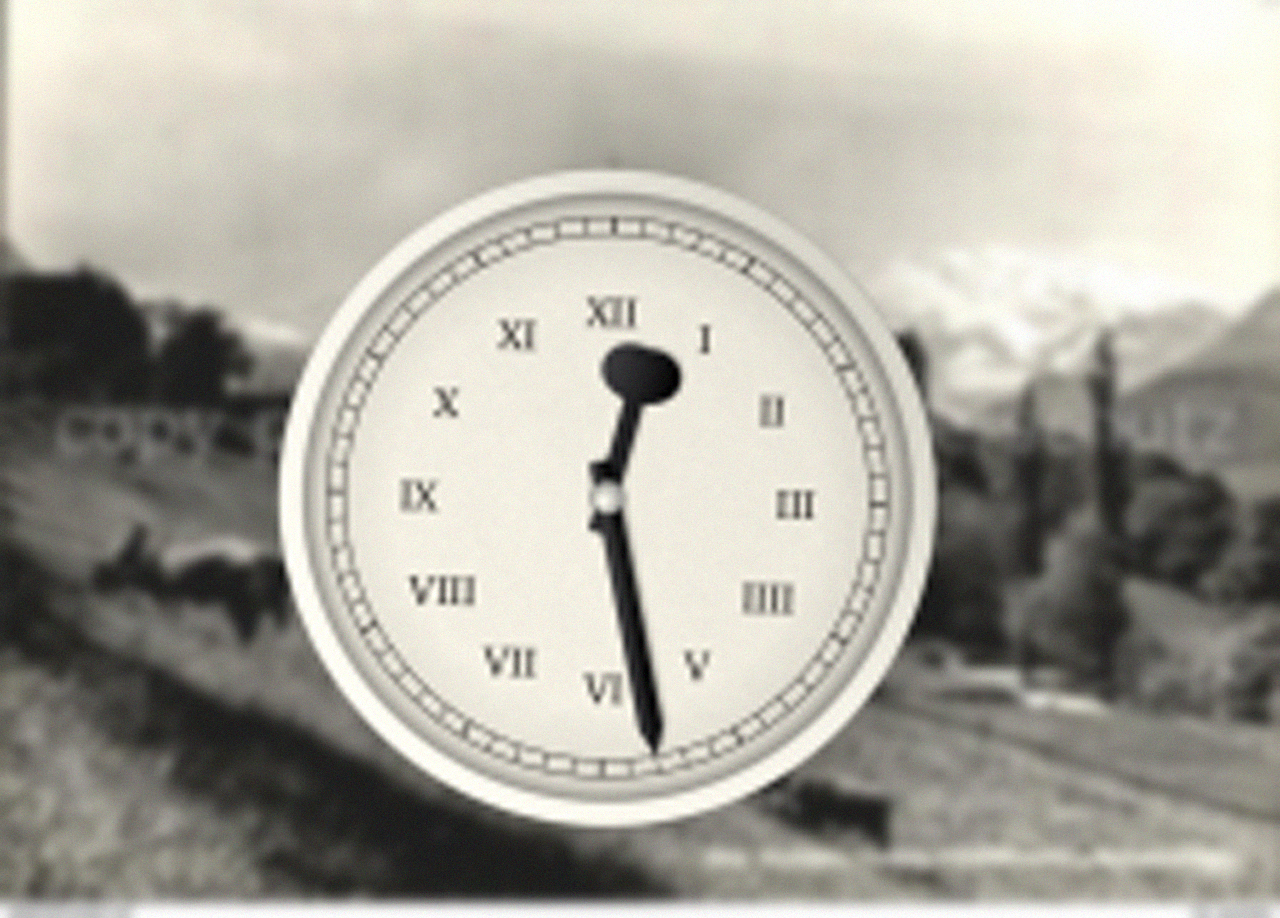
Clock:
12.28
